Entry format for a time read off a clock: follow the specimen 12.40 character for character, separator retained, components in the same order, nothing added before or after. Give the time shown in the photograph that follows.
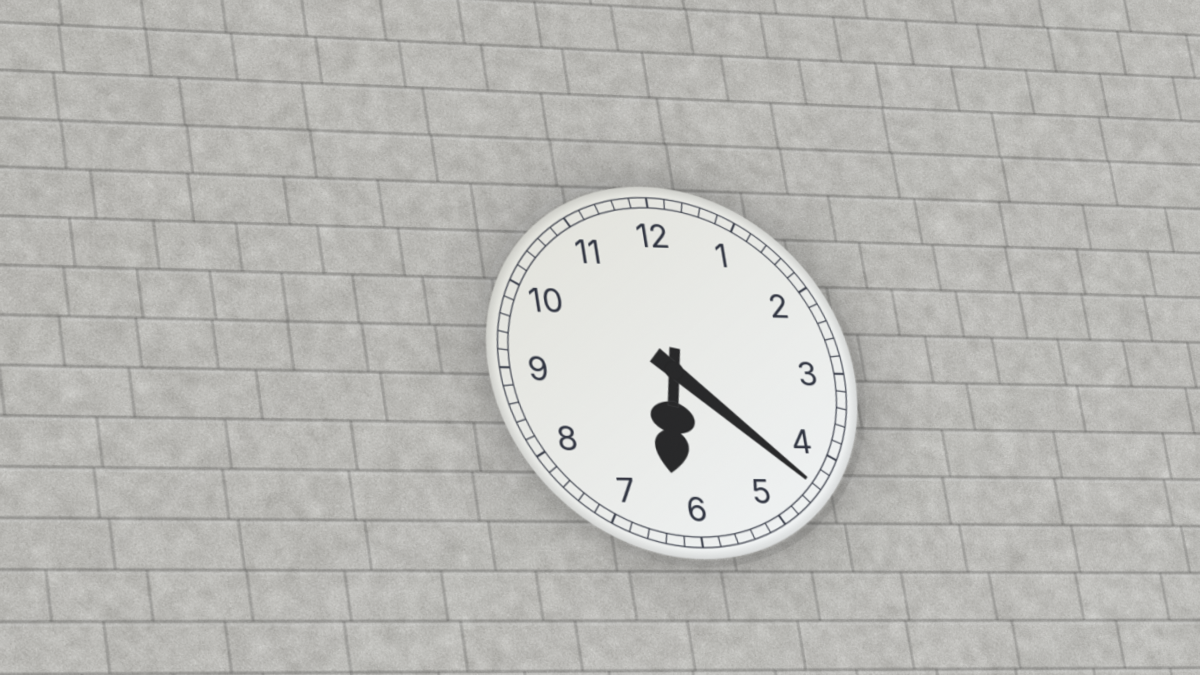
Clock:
6.22
